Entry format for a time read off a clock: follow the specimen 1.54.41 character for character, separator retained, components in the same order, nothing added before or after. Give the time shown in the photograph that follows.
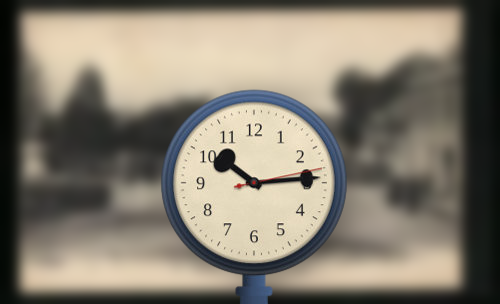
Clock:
10.14.13
